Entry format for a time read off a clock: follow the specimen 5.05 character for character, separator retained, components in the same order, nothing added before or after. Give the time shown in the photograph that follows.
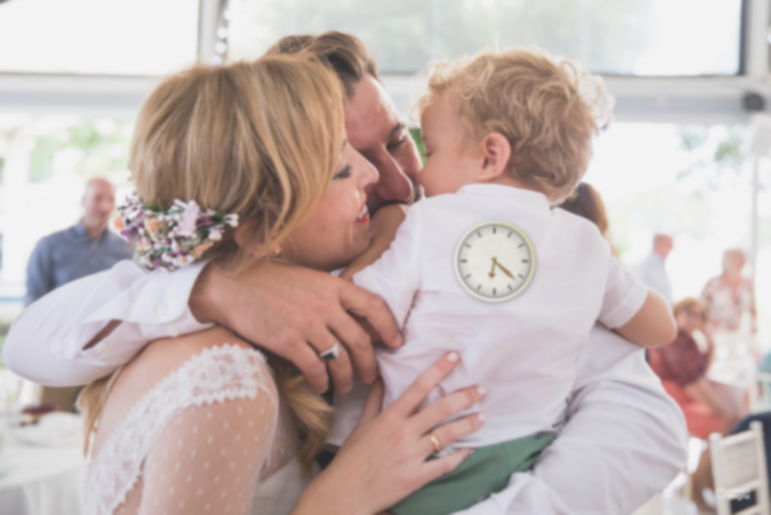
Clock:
6.22
